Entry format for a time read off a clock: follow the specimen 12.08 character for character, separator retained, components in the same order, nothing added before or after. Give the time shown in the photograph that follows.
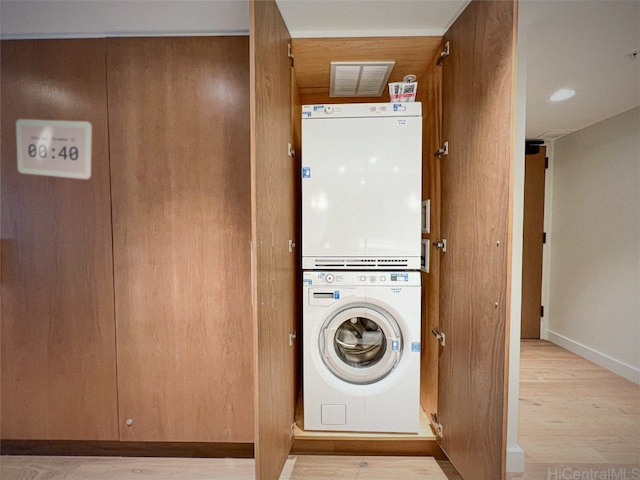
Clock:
0.40
